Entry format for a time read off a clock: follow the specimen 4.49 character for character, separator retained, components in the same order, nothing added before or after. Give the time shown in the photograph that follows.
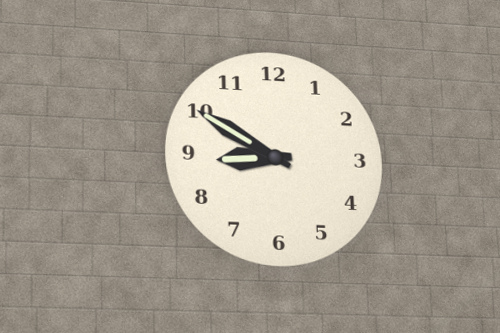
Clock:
8.50
